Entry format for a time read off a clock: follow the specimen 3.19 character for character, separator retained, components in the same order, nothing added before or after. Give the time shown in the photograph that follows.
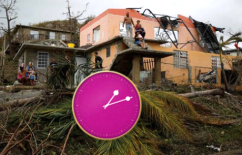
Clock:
1.12
